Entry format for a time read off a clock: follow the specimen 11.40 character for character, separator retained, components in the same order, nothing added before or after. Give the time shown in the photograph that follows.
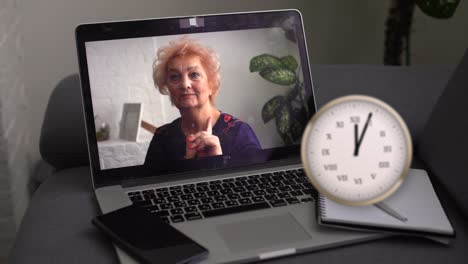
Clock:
12.04
